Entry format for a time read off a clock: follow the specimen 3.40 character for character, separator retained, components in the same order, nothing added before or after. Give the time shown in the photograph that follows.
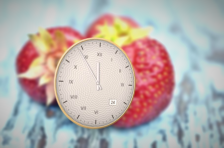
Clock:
11.54
